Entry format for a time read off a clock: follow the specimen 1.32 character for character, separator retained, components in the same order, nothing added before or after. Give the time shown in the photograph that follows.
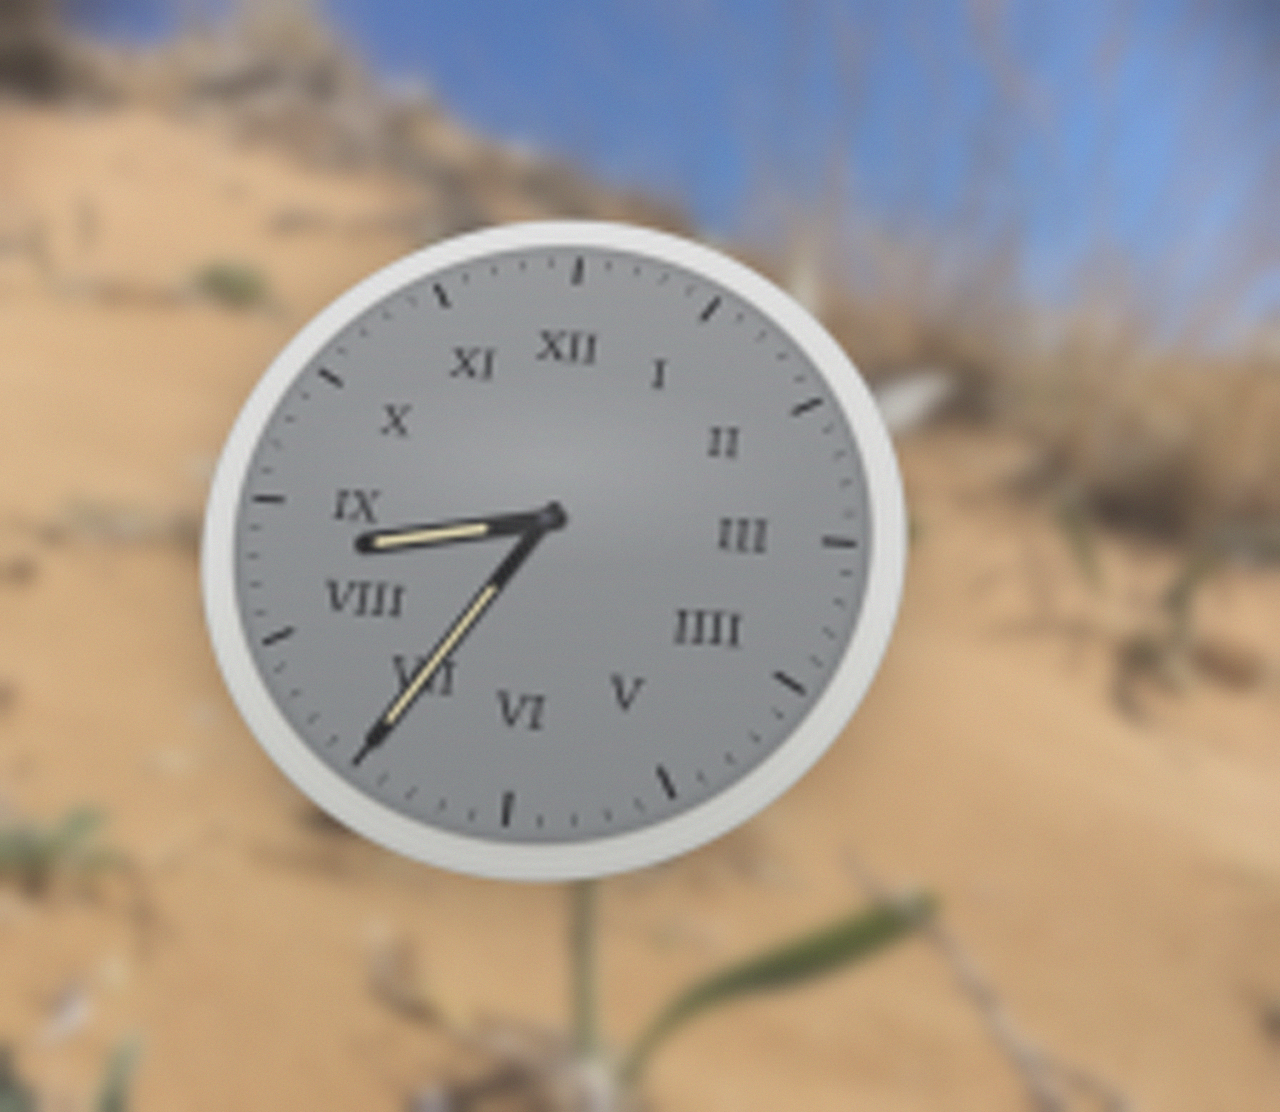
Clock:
8.35
